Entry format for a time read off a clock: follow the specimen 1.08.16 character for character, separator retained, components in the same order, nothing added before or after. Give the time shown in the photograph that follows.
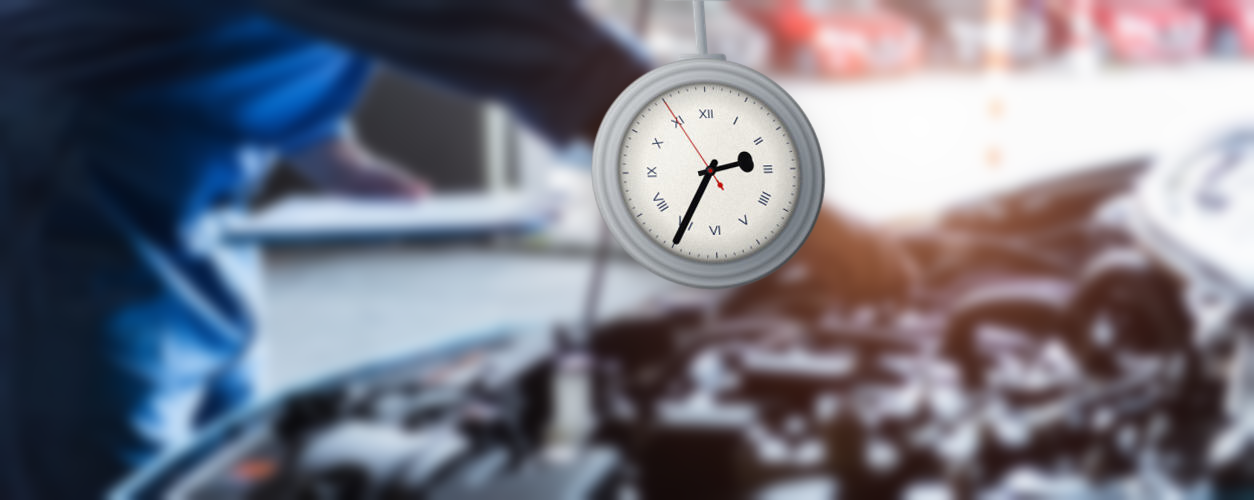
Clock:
2.34.55
